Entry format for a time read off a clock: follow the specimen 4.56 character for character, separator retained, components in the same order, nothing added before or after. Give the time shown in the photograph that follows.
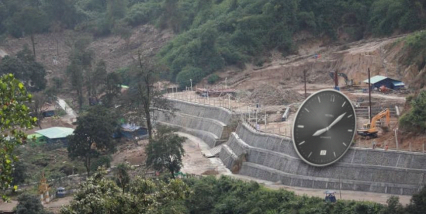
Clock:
8.08
